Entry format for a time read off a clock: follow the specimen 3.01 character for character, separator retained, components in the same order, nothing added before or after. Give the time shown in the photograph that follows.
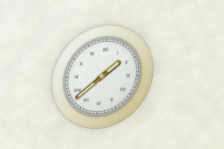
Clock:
1.38
